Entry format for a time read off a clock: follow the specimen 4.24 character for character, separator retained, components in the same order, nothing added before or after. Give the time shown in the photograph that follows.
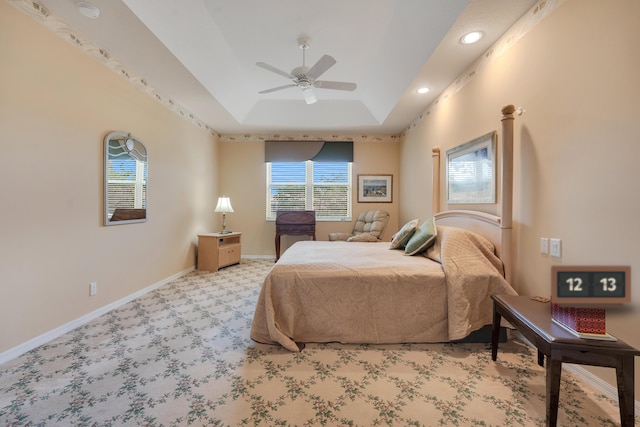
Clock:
12.13
